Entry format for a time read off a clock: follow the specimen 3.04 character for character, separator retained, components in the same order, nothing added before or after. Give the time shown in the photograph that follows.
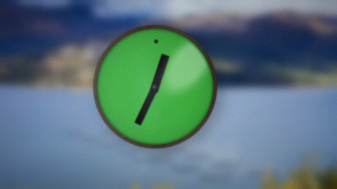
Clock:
12.34
